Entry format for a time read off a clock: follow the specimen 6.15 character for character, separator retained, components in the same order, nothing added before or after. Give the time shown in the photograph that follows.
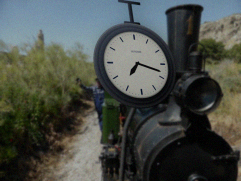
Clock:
7.18
